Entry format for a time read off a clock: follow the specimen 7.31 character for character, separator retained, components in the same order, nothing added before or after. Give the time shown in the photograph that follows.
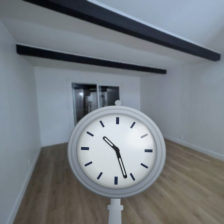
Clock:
10.27
